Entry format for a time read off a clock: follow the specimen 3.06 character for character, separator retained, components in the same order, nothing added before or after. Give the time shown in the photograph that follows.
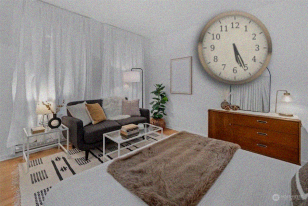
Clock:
5.26
